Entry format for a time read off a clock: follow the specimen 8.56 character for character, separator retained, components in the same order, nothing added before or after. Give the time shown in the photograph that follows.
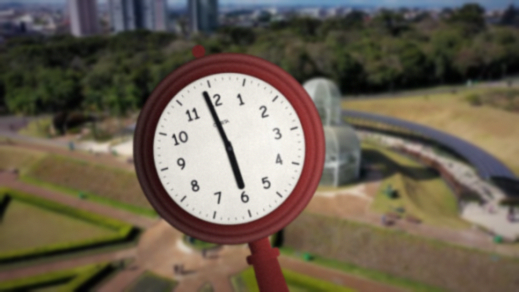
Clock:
5.59
